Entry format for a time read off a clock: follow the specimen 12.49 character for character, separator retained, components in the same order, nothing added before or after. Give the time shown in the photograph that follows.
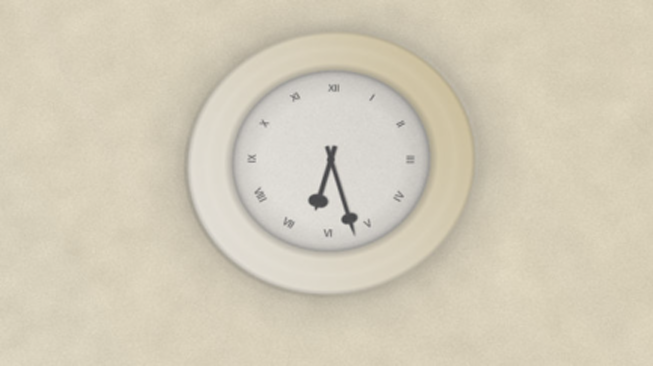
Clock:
6.27
